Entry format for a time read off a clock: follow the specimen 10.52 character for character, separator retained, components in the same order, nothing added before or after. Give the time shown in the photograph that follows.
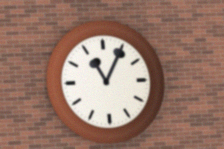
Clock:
11.05
